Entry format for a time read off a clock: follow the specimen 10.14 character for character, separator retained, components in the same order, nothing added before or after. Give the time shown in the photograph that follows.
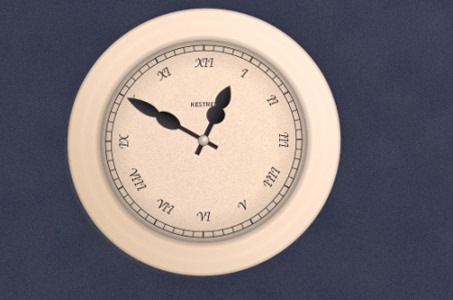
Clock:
12.50
